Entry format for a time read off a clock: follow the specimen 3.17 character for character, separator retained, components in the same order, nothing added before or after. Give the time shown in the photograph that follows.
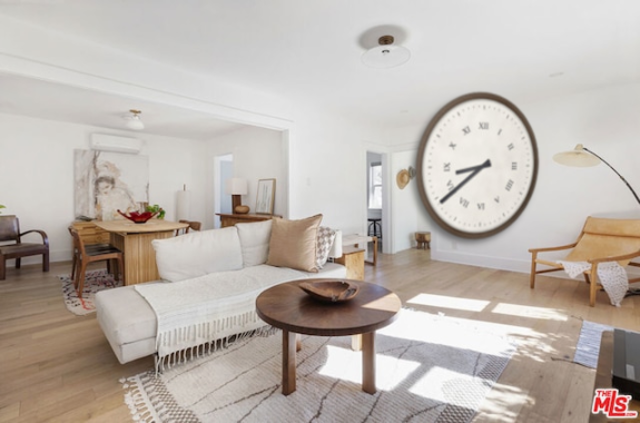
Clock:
8.39
